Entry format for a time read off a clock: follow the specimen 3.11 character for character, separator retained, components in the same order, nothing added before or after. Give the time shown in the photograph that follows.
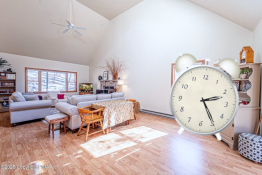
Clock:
2.25
